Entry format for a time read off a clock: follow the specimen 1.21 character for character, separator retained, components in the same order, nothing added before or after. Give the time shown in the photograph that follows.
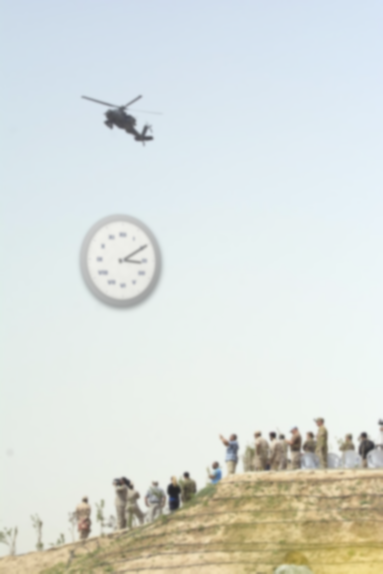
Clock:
3.10
